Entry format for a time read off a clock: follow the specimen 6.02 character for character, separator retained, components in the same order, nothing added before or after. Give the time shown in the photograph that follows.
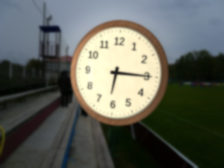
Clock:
6.15
